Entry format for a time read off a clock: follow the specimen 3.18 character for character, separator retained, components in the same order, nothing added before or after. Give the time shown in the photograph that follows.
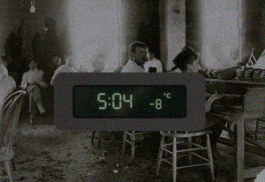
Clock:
5.04
